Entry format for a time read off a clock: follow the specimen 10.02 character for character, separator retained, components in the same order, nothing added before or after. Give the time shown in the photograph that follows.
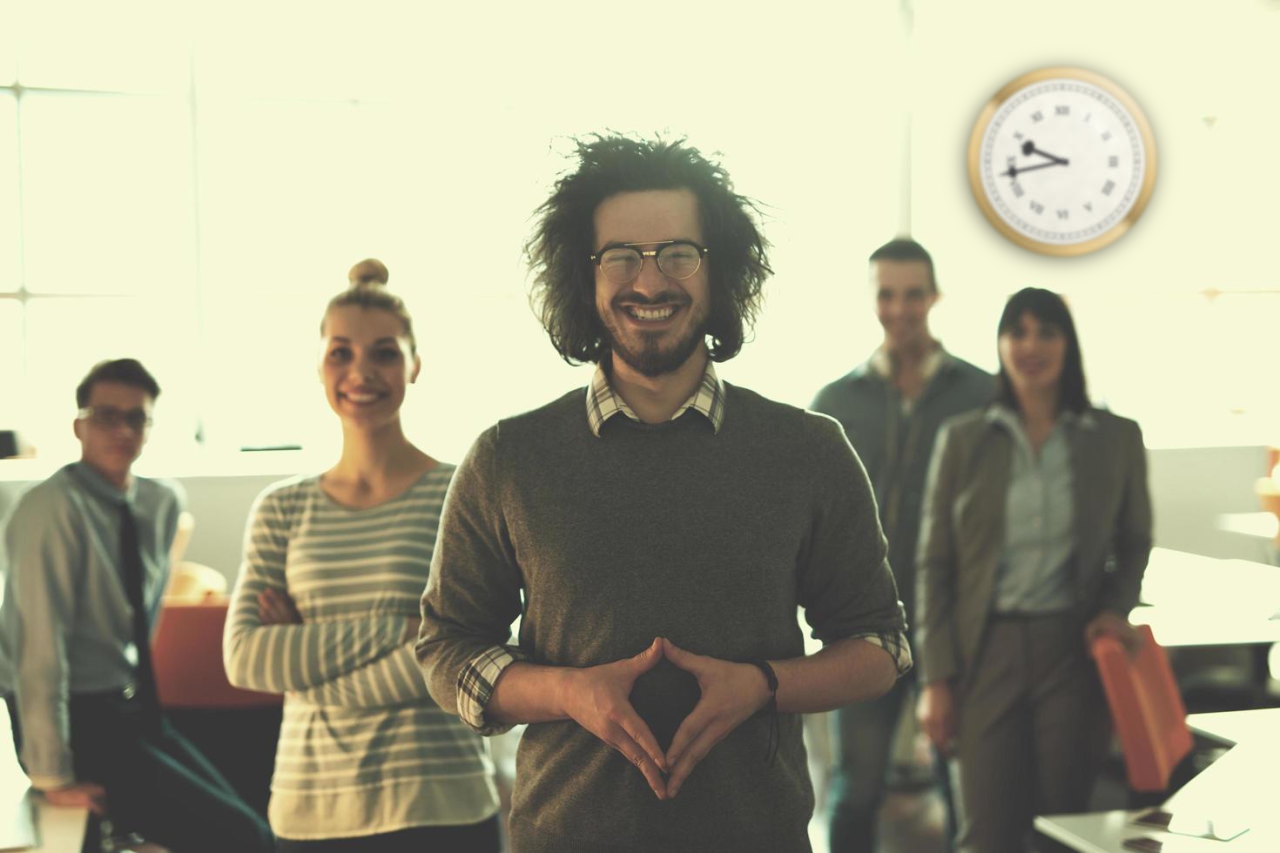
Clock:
9.43
